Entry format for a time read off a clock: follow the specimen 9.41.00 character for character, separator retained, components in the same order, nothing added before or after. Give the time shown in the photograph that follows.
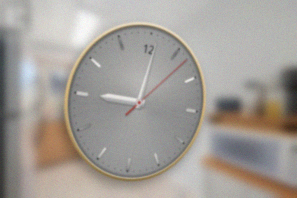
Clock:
9.01.07
